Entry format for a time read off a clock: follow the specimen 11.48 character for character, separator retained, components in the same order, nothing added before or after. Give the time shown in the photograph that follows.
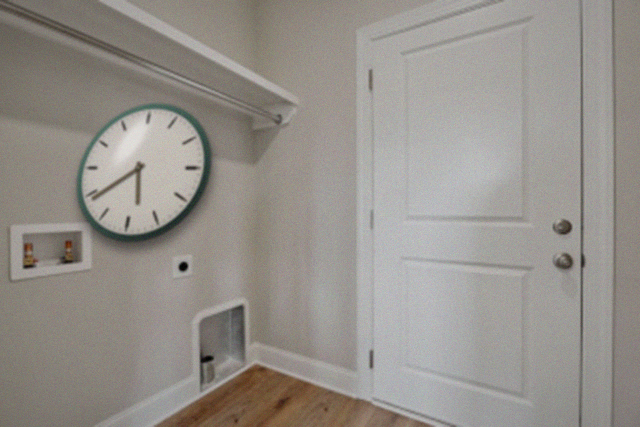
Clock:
5.39
